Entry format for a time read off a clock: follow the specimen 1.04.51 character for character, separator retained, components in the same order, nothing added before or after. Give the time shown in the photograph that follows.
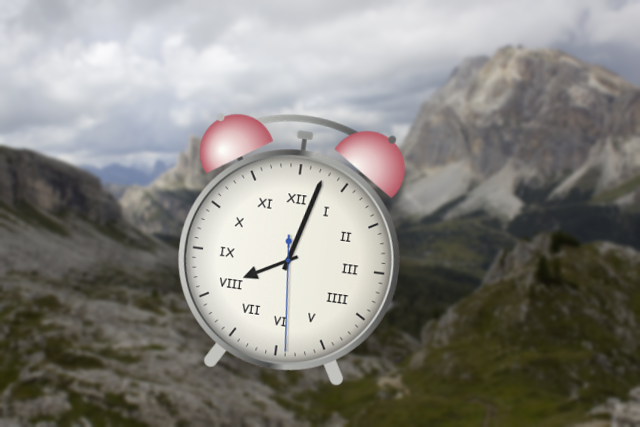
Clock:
8.02.29
